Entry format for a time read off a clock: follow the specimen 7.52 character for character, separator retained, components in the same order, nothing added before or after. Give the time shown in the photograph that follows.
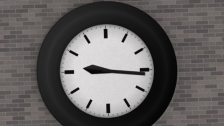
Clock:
9.16
